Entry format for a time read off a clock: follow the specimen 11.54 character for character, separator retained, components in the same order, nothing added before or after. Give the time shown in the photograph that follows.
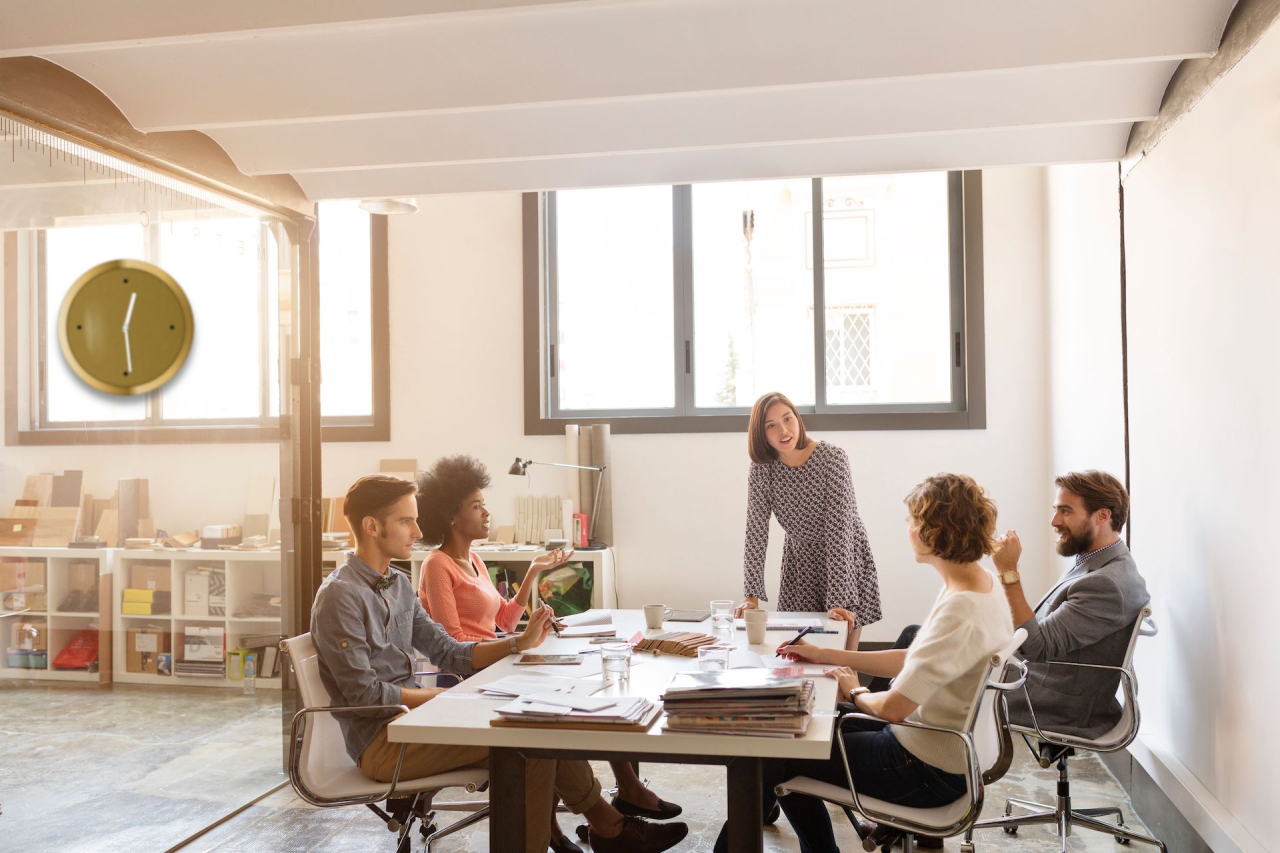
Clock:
12.29
